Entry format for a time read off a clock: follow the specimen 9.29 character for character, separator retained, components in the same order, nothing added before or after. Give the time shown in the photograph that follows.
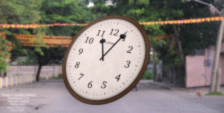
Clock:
11.04
